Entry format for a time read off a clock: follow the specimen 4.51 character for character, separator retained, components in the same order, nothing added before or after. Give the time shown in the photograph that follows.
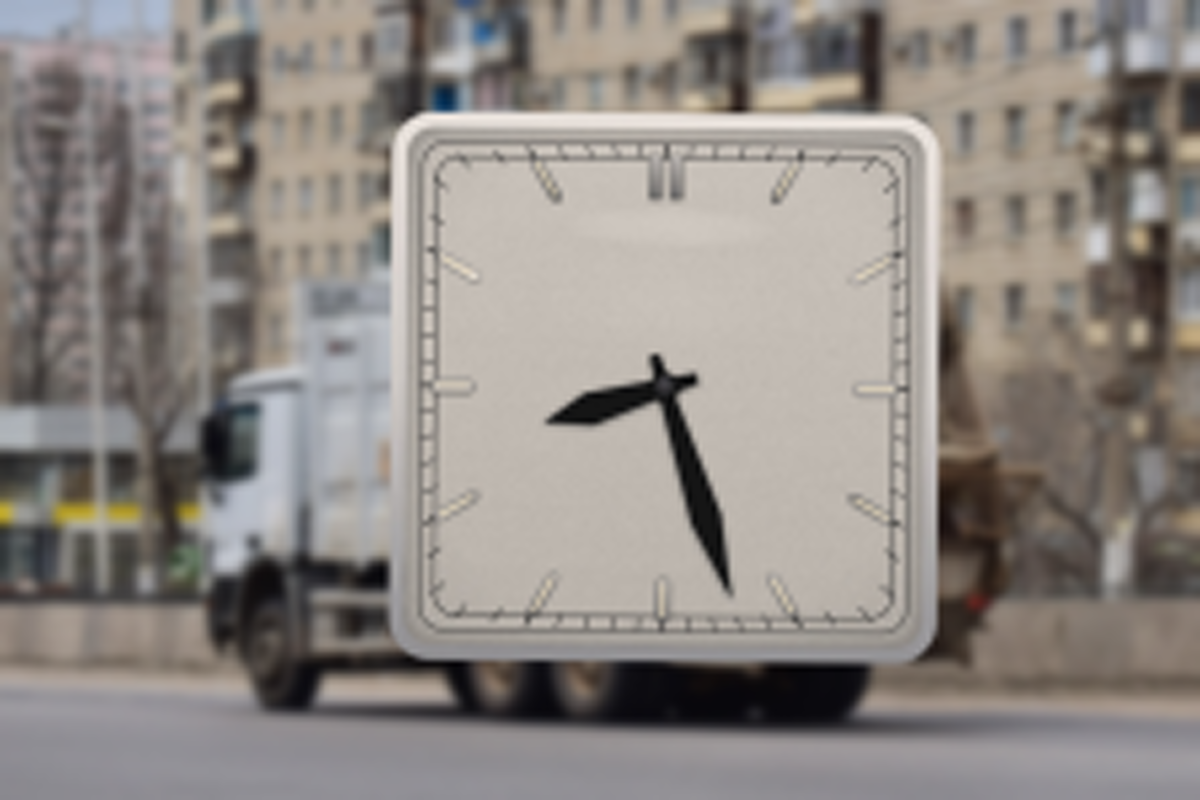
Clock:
8.27
